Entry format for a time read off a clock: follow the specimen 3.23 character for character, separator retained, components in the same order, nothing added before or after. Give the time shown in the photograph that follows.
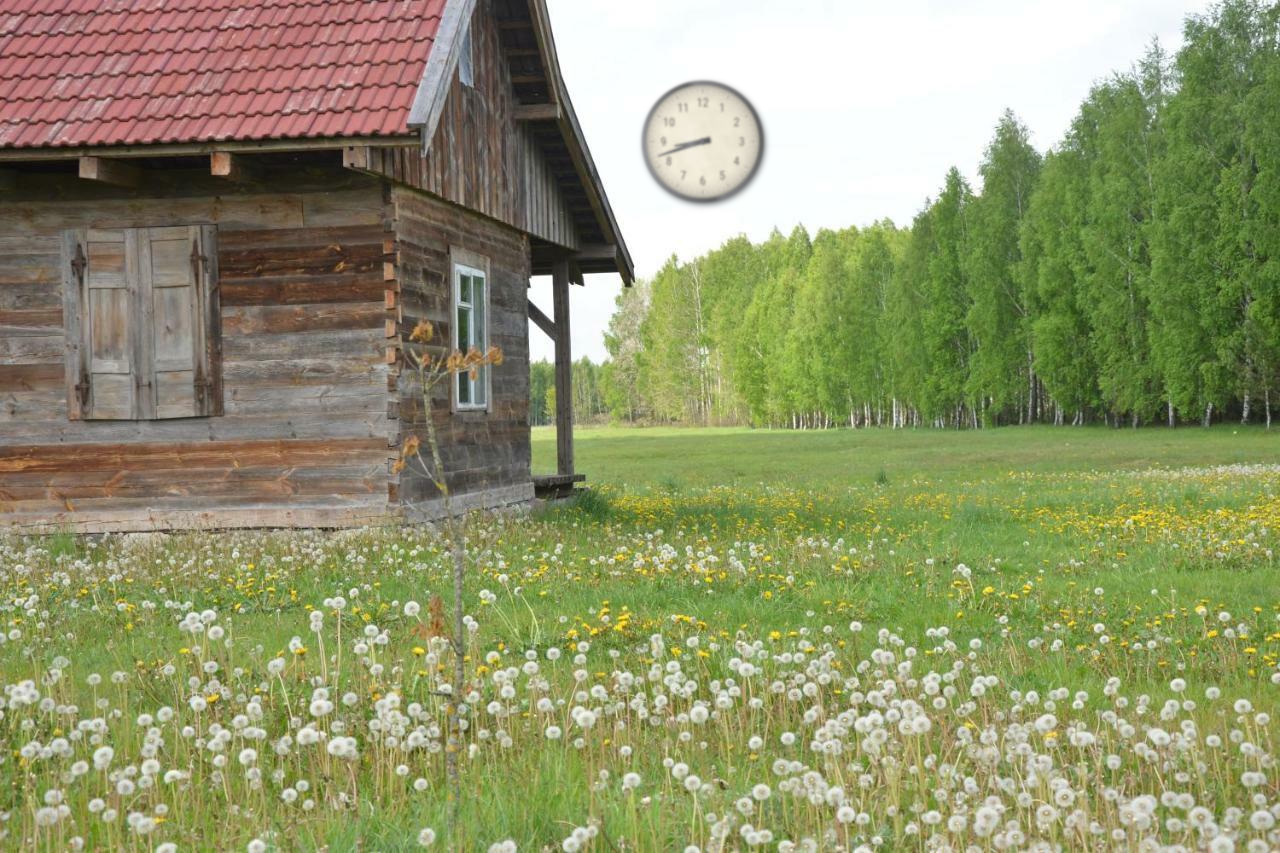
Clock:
8.42
